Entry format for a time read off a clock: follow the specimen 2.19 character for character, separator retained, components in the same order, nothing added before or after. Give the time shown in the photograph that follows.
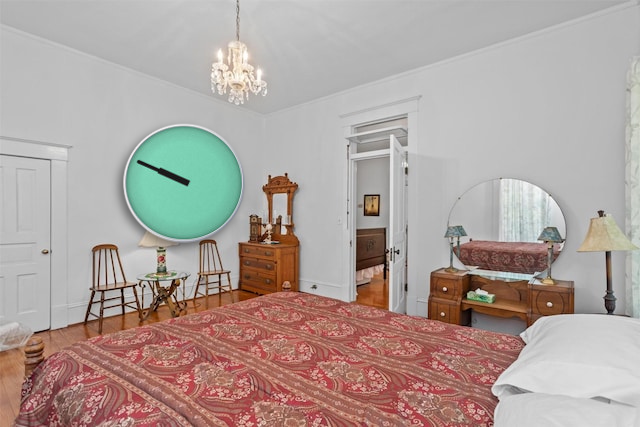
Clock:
9.49
